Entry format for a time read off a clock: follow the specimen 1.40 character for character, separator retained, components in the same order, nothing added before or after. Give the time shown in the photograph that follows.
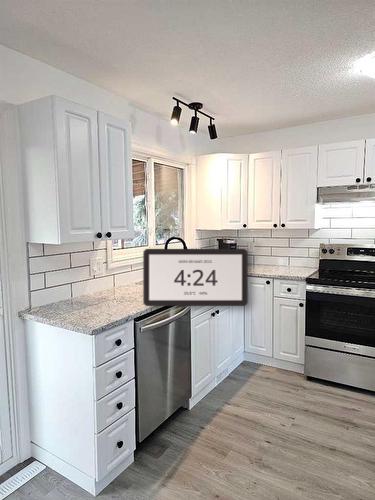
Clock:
4.24
